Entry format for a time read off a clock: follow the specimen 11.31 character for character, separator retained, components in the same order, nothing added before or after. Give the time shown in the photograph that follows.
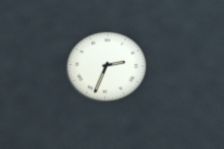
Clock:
2.33
